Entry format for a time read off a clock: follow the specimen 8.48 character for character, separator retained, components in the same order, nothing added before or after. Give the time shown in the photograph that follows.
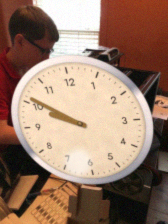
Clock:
9.51
